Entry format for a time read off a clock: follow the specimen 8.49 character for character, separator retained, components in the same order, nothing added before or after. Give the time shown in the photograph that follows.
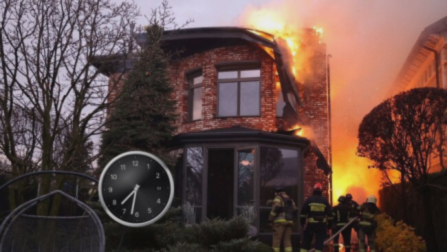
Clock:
7.32
